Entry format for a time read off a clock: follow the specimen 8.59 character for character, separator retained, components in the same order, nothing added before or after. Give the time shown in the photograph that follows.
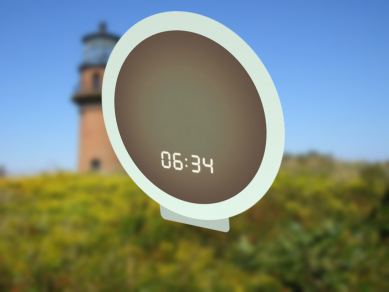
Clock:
6.34
